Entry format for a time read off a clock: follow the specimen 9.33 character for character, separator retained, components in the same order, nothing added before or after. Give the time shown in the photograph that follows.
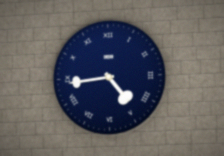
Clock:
4.44
